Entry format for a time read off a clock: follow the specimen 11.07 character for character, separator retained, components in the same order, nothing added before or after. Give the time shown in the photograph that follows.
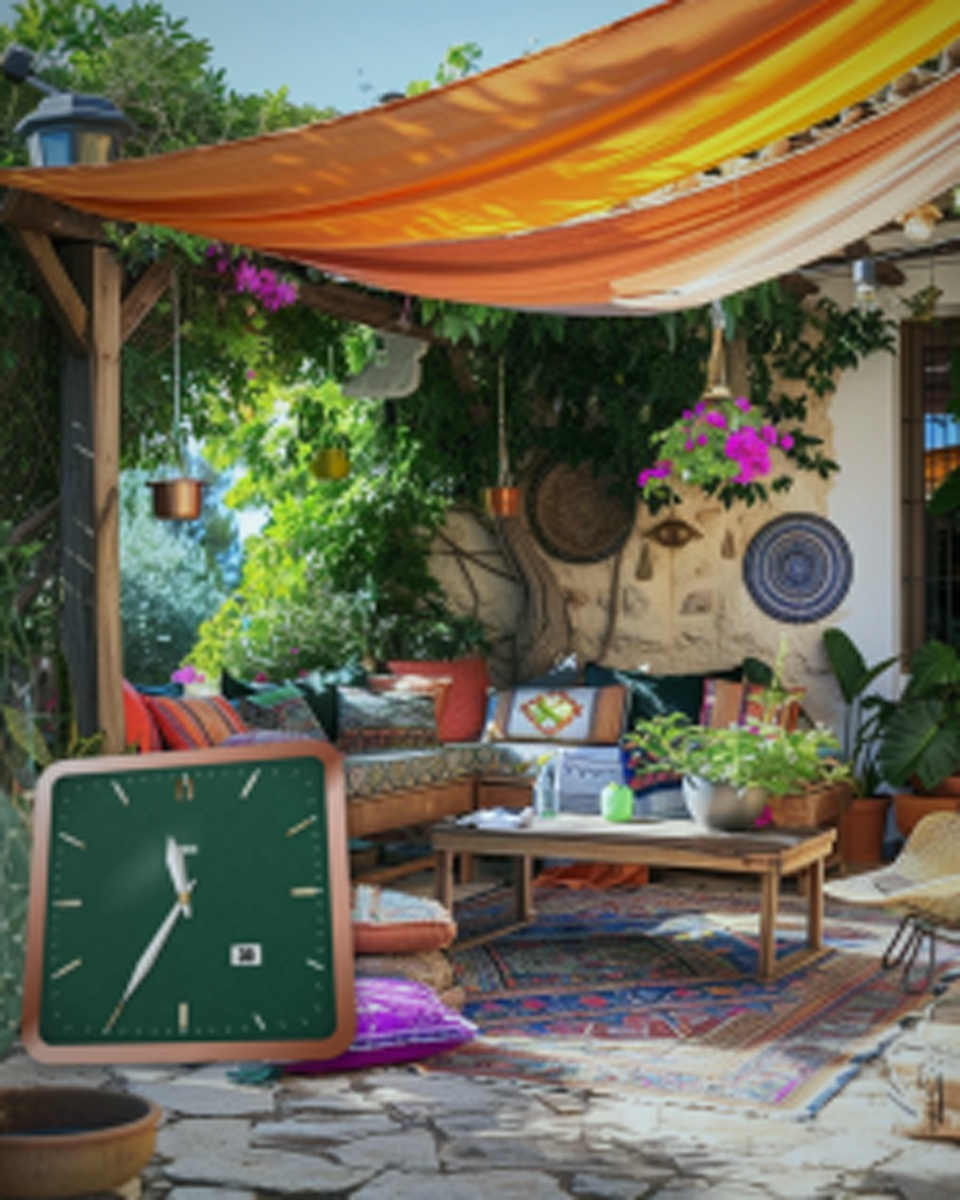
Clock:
11.35
